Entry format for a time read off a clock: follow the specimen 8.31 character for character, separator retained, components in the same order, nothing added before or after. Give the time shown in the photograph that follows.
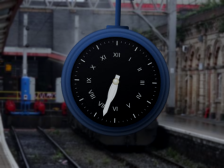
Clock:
6.33
